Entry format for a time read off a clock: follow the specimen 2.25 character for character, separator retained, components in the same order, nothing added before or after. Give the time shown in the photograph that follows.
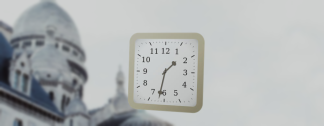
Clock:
1.32
